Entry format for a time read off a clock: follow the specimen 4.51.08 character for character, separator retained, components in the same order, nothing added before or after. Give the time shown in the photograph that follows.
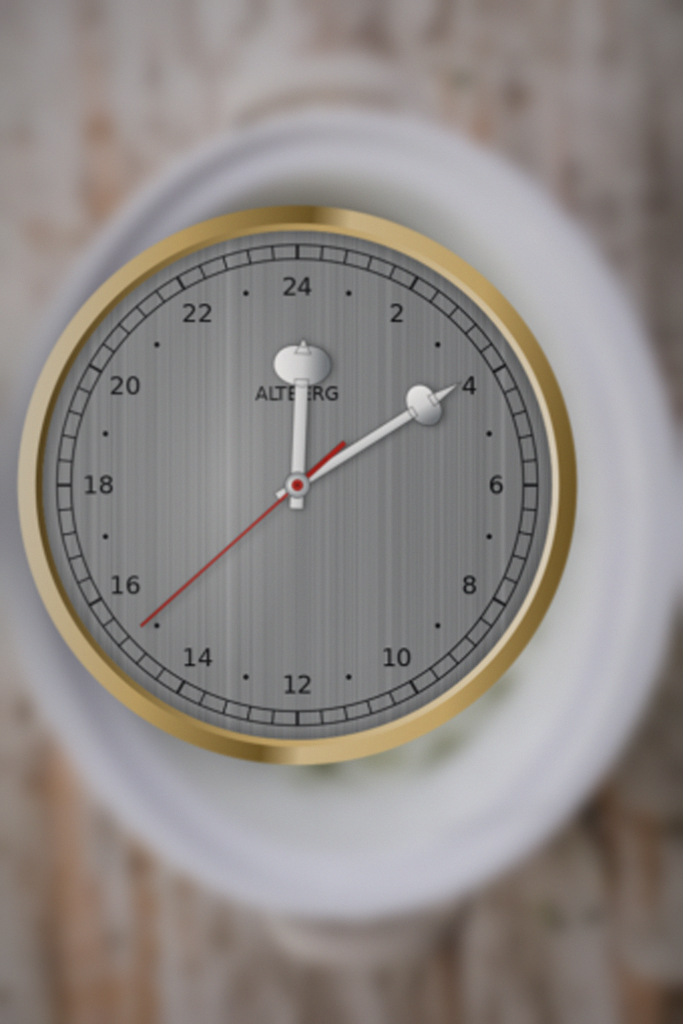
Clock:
0.09.38
